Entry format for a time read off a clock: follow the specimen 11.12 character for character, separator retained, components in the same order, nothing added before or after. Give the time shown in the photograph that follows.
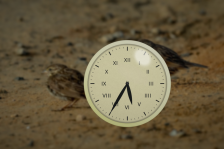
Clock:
5.35
